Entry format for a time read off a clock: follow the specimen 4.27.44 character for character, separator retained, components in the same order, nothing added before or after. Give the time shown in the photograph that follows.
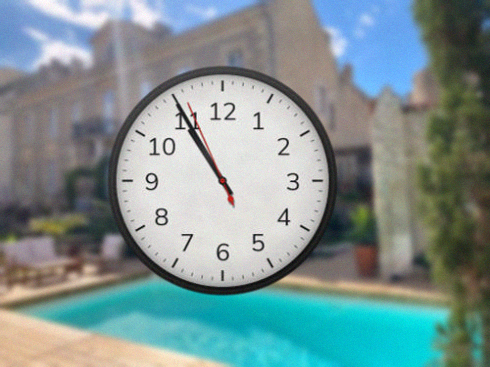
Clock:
10.54.56
